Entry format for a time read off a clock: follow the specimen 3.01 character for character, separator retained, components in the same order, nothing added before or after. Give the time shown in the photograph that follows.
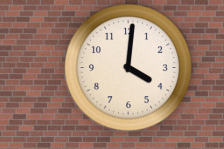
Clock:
4.01
